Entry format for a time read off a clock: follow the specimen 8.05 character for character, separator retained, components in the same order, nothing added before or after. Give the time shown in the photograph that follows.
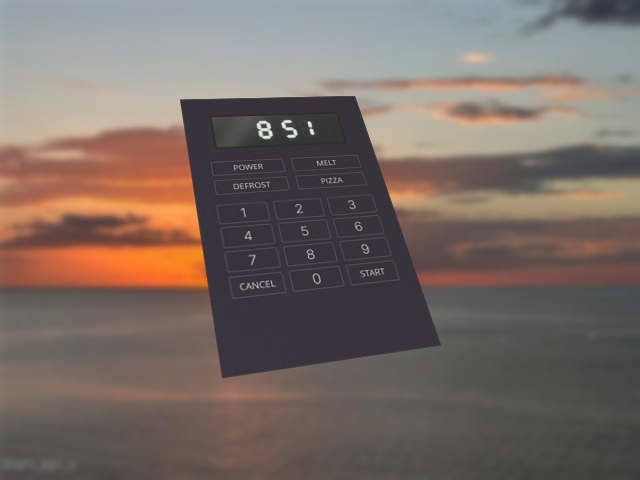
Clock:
8.51
